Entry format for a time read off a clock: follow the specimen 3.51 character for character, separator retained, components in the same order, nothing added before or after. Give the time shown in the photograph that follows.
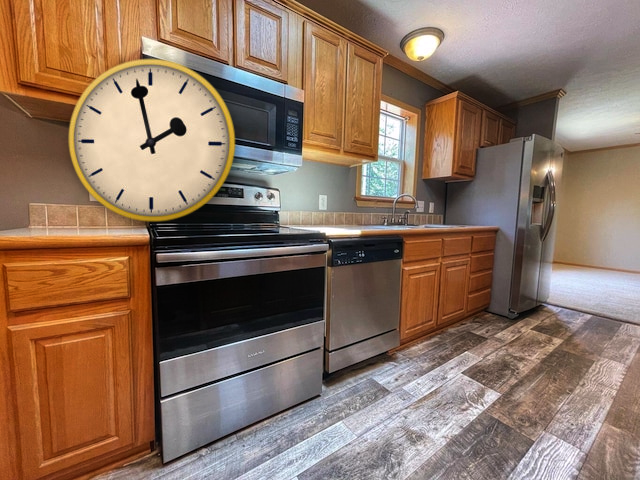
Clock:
1.58
